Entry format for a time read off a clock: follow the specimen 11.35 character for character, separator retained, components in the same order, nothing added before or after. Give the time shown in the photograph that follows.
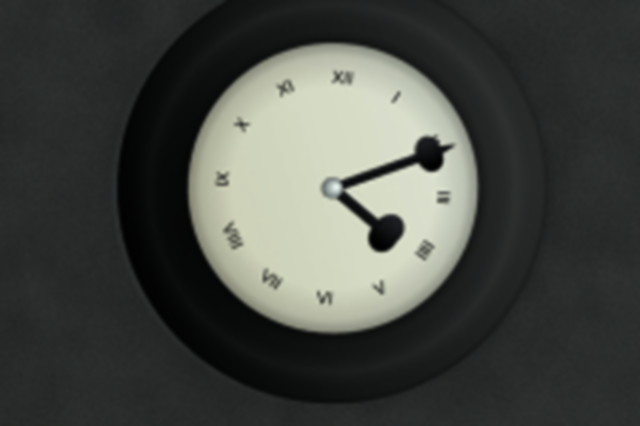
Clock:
4.11
